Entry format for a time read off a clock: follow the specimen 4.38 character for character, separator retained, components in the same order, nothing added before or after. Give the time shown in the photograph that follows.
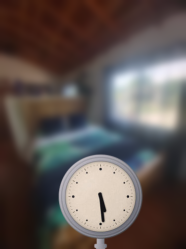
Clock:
5.29
